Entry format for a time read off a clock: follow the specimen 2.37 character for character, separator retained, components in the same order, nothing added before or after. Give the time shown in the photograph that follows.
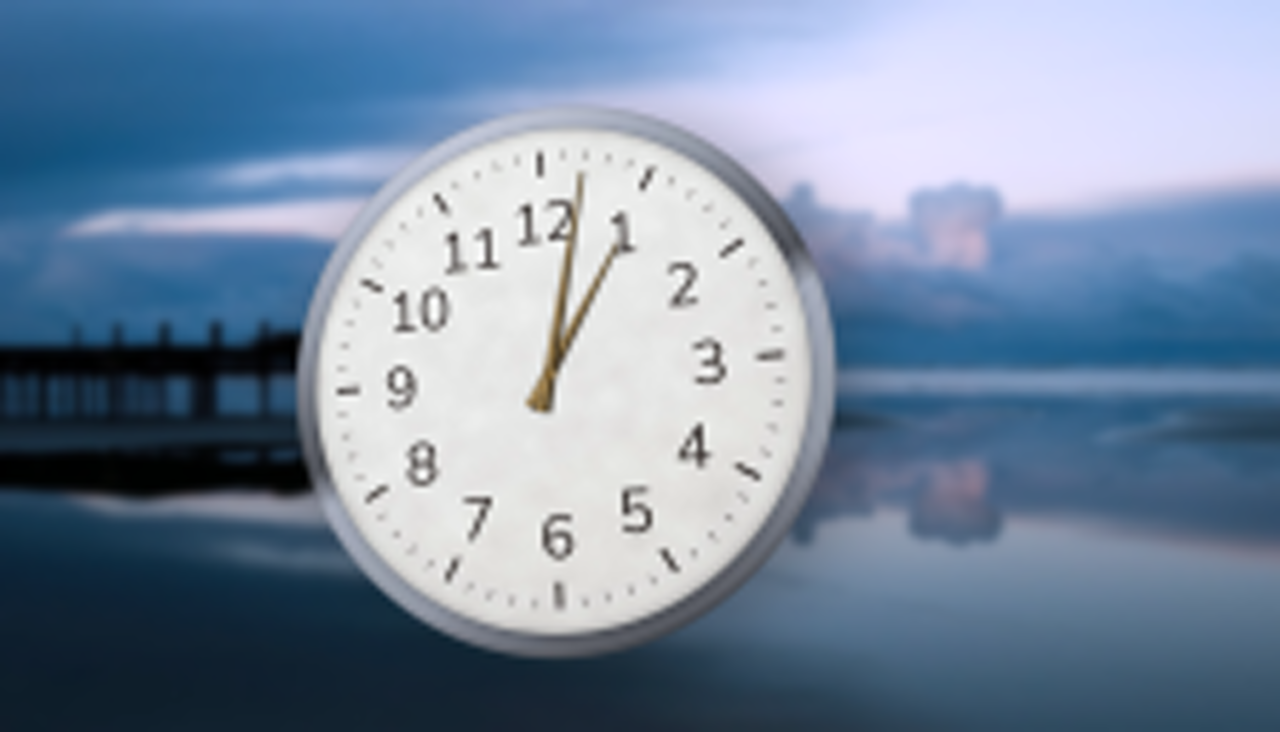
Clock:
1.02
